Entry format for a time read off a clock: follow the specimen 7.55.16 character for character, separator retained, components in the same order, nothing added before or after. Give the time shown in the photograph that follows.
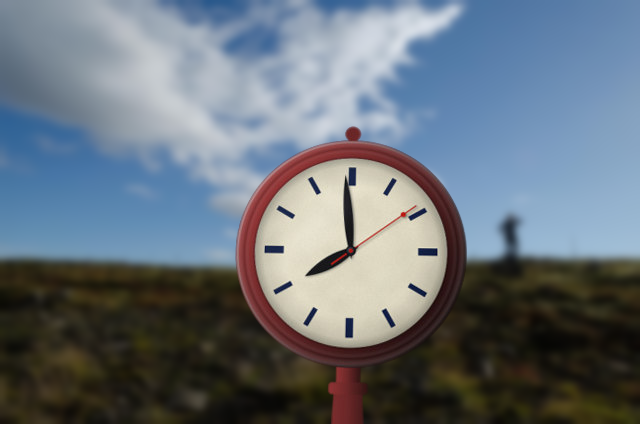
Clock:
7.59.09
